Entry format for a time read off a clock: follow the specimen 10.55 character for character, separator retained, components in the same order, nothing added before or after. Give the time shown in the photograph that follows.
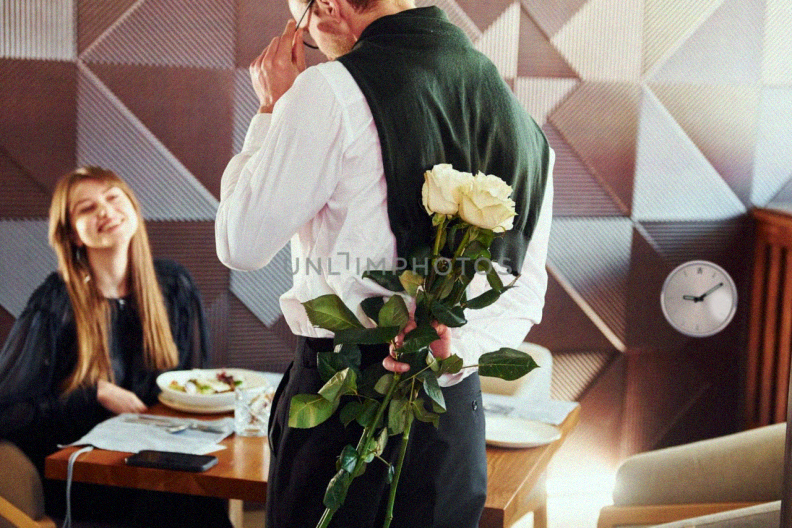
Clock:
9.09
